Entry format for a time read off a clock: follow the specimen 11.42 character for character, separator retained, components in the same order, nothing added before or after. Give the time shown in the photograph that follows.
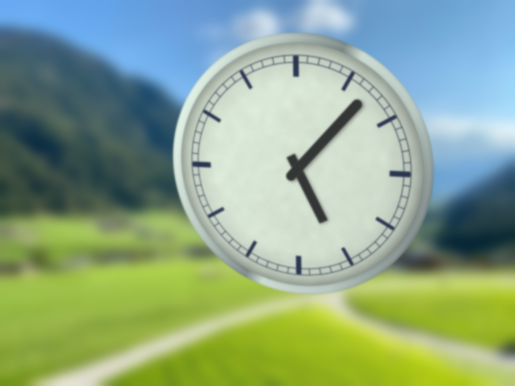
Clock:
5.07
